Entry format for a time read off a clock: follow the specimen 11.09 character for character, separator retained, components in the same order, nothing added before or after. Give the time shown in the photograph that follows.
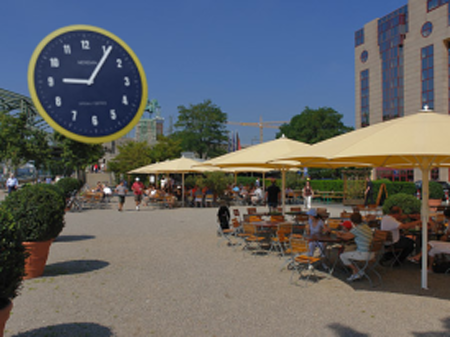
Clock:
9.06
